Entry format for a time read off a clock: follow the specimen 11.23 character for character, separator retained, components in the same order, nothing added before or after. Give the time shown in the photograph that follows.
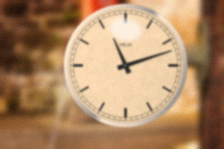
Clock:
11.12
